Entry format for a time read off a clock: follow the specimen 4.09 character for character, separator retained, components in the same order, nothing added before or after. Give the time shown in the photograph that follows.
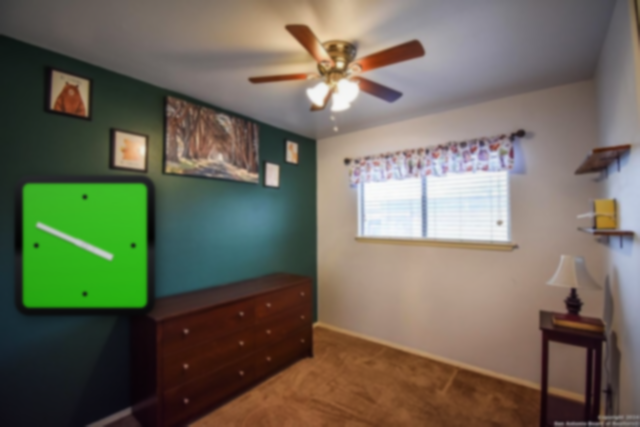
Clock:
3.49
